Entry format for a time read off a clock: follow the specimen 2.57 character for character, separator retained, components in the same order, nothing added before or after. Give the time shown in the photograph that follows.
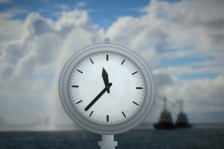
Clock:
11.37
